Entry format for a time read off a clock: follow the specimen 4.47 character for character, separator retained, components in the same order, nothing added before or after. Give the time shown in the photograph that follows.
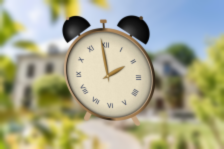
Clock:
1.59
